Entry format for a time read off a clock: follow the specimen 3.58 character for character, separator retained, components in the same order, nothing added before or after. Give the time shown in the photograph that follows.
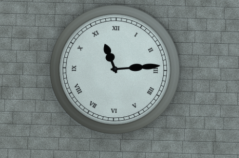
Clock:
11.14
